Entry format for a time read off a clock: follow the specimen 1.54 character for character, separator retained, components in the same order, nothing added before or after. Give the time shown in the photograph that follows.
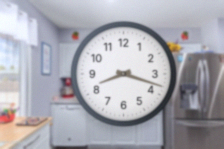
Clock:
8.18
